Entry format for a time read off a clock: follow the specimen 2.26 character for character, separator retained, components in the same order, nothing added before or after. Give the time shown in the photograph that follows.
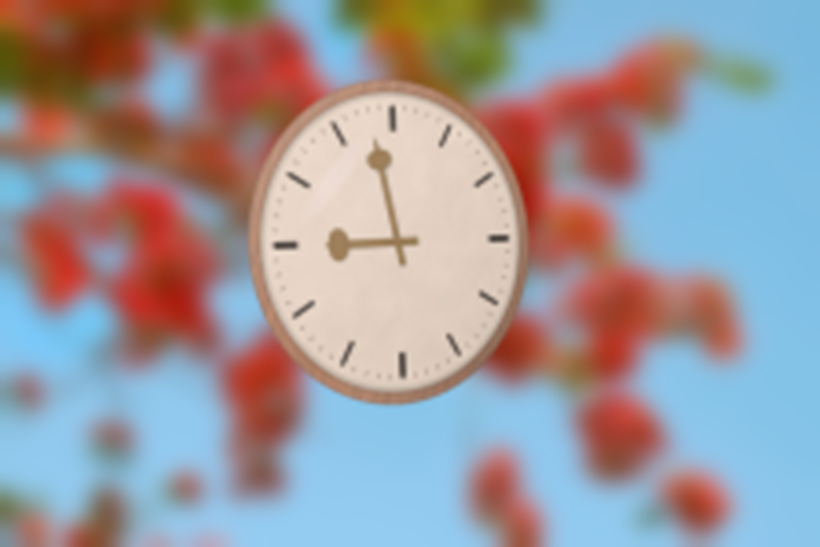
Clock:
8.58
